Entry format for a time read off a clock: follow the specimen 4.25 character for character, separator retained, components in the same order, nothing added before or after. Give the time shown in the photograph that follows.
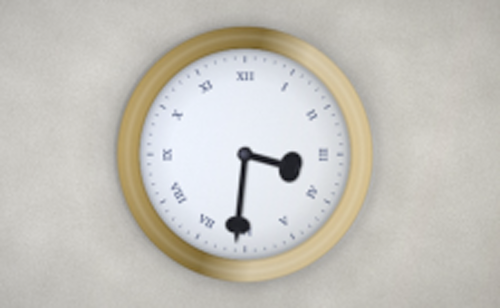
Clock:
3.31
